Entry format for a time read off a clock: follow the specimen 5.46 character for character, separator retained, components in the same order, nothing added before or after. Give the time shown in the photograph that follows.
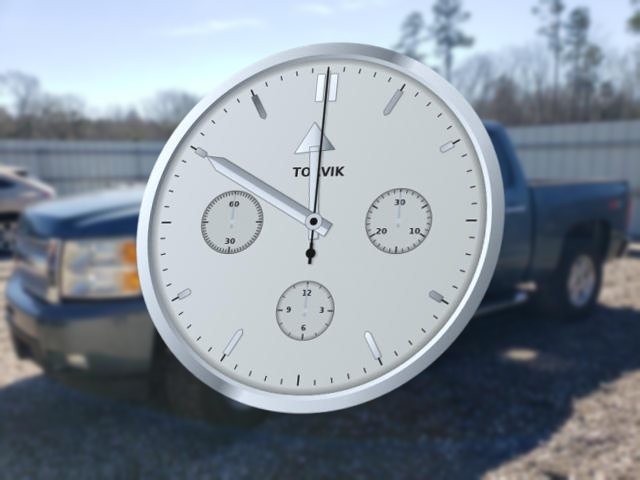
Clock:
11.50
